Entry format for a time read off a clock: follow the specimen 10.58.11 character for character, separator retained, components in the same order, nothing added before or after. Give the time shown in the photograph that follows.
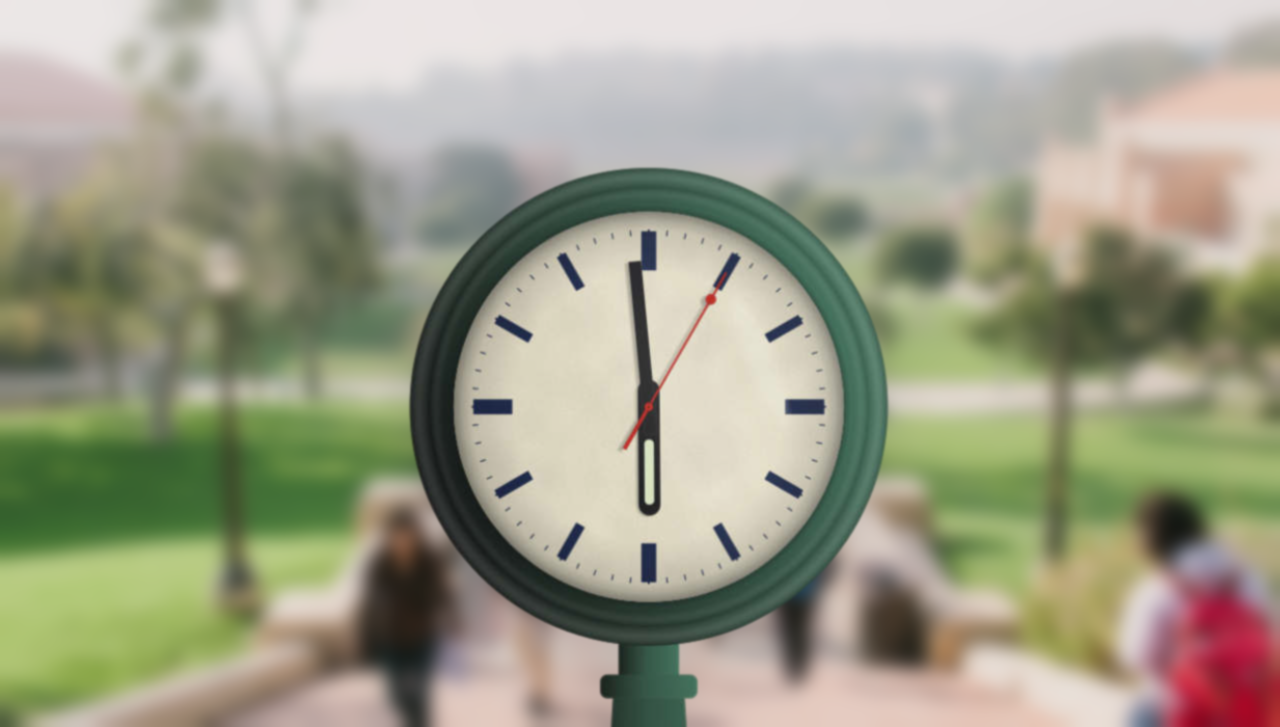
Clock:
5.59.05
